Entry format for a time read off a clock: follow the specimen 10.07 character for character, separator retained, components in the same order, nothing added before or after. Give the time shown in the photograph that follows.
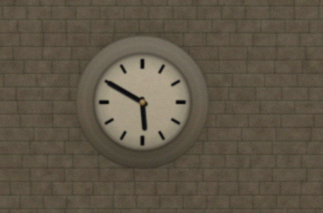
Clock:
5.50
